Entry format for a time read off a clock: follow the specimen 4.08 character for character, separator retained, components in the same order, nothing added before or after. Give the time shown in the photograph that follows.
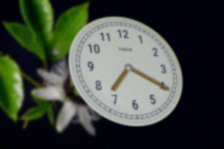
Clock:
7.20
